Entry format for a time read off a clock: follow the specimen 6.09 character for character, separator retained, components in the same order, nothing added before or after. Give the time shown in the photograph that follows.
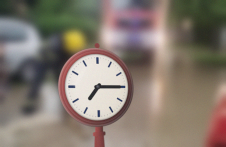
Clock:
7.15
